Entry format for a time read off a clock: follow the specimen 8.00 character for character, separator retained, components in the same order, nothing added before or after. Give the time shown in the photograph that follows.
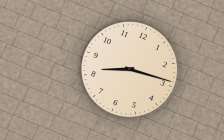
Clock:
8.14
